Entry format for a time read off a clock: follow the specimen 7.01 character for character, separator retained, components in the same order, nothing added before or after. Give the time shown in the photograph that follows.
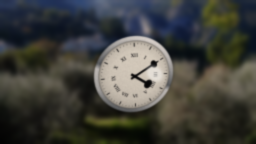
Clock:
4.10
